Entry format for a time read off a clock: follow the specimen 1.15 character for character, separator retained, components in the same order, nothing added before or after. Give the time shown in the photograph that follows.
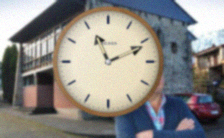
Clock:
11.11
